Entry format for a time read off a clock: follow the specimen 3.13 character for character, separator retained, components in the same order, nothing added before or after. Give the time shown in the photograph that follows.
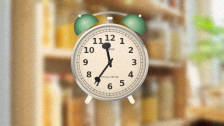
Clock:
11.36
